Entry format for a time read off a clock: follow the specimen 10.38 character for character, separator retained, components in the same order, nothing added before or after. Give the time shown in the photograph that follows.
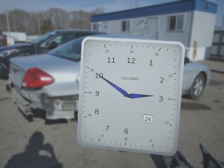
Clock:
2.50
